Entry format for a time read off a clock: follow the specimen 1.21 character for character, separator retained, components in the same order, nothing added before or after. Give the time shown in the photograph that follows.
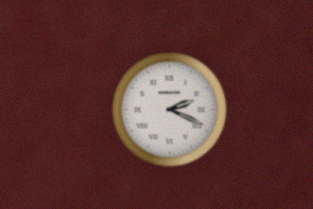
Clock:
2.19
